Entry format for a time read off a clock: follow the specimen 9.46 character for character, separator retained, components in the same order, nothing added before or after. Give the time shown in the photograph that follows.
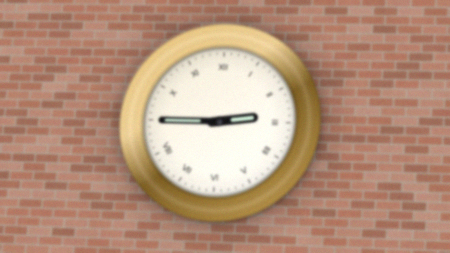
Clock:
2.45
